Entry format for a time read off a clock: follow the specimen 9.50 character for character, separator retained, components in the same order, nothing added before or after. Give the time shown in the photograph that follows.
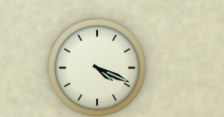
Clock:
4.19
